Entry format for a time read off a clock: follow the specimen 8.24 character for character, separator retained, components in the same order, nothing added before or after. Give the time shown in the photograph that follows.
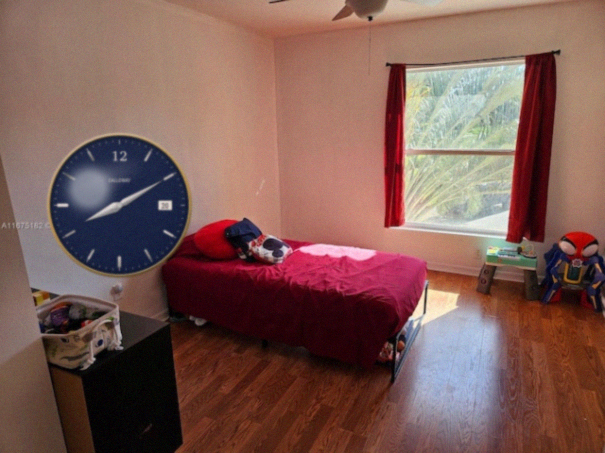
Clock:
8.10
